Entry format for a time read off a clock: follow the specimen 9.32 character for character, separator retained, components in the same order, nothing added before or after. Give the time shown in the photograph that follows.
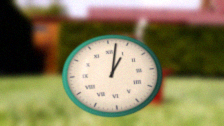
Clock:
1.02
